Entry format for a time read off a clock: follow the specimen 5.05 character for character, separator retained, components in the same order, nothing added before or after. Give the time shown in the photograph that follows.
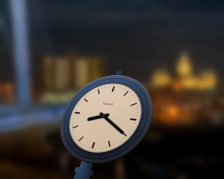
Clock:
8.20
